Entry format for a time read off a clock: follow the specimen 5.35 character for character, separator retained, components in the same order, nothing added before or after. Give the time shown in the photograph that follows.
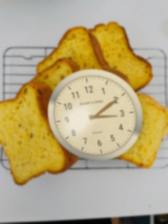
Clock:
3.10
